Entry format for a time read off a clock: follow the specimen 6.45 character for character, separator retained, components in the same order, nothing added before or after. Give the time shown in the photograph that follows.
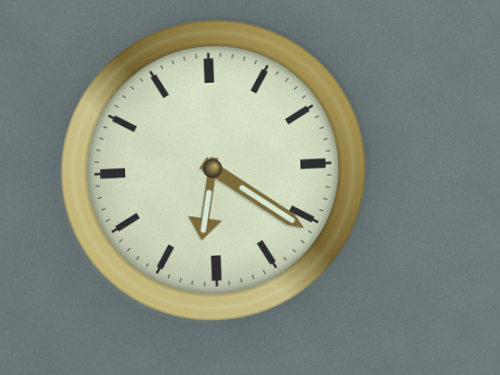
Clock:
6.21
